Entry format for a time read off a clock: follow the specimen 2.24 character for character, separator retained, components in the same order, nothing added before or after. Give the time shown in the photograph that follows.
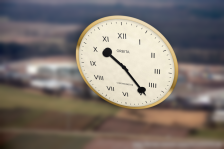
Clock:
10.24
